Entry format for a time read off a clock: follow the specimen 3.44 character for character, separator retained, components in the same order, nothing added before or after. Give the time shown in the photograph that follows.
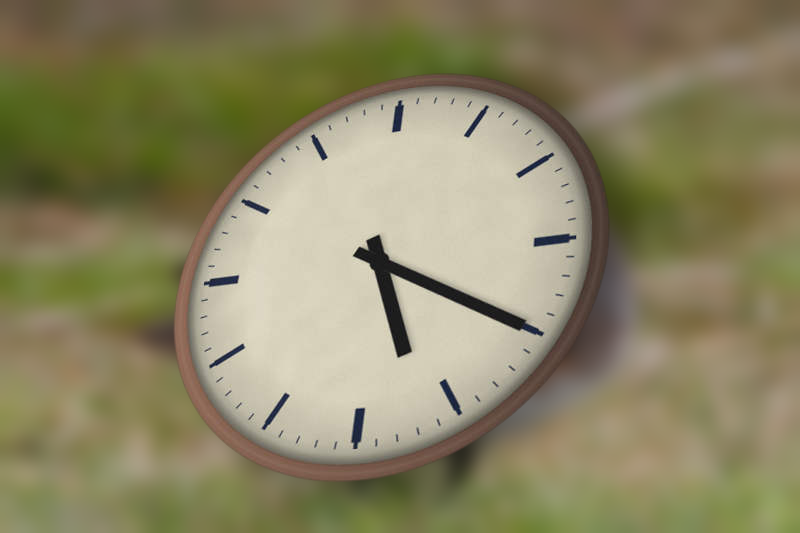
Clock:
5.20
